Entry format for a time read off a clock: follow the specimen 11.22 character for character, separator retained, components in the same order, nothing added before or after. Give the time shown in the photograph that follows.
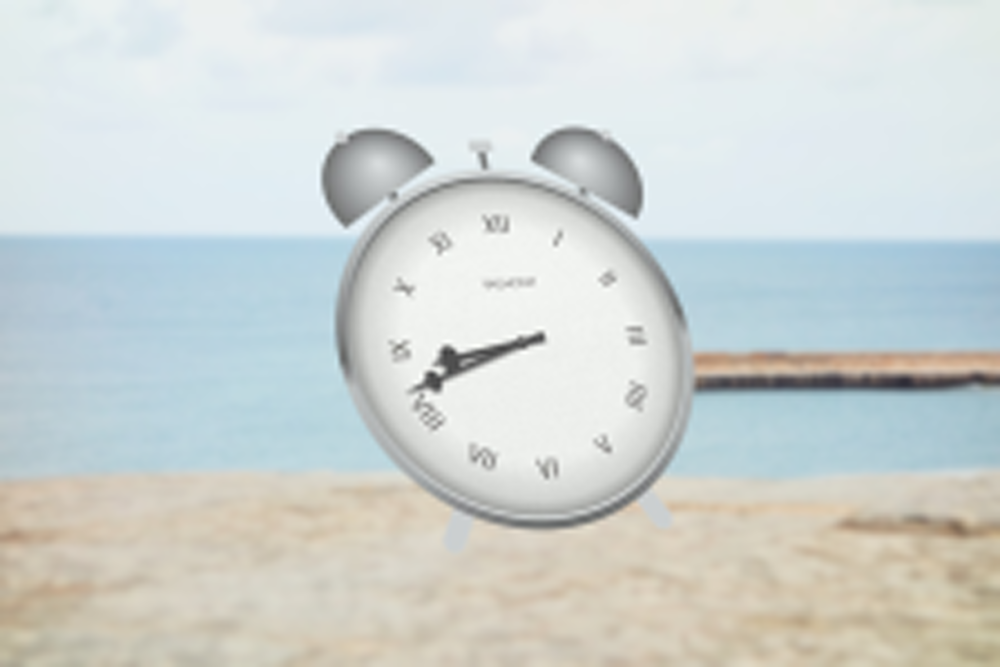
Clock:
8.42
